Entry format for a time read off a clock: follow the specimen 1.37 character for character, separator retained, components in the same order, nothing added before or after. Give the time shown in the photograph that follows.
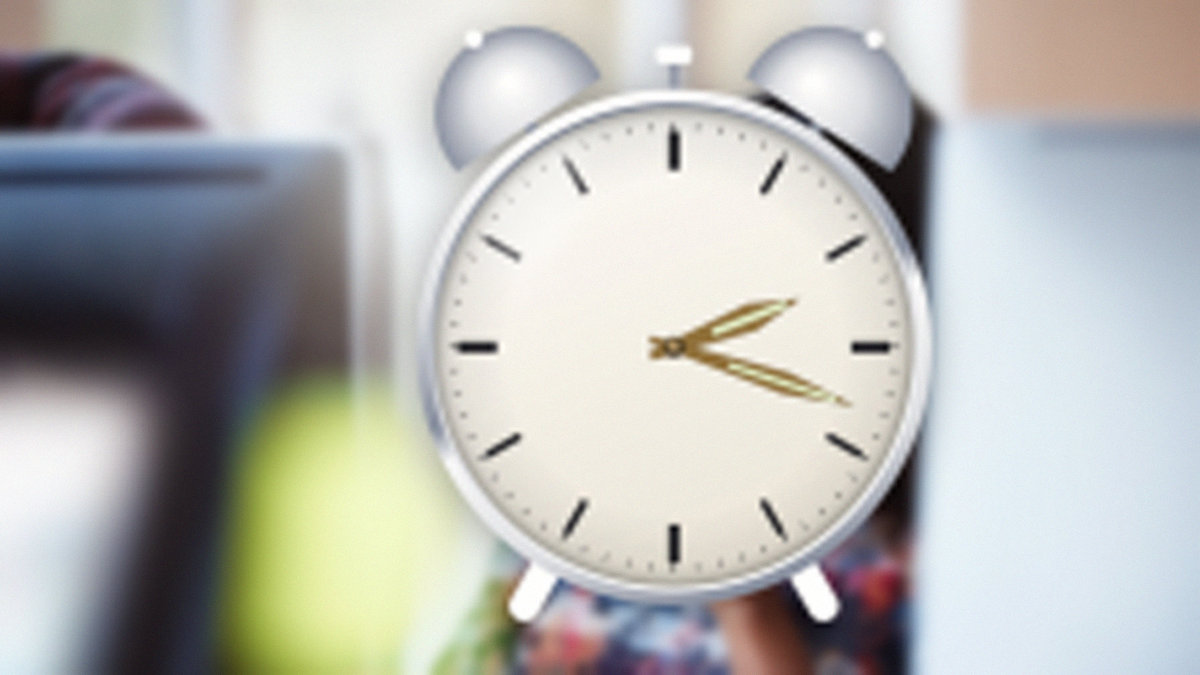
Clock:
2.18
